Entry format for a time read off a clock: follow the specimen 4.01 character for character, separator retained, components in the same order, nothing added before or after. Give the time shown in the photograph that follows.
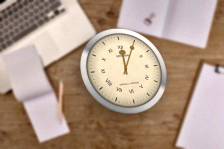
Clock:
12.05
